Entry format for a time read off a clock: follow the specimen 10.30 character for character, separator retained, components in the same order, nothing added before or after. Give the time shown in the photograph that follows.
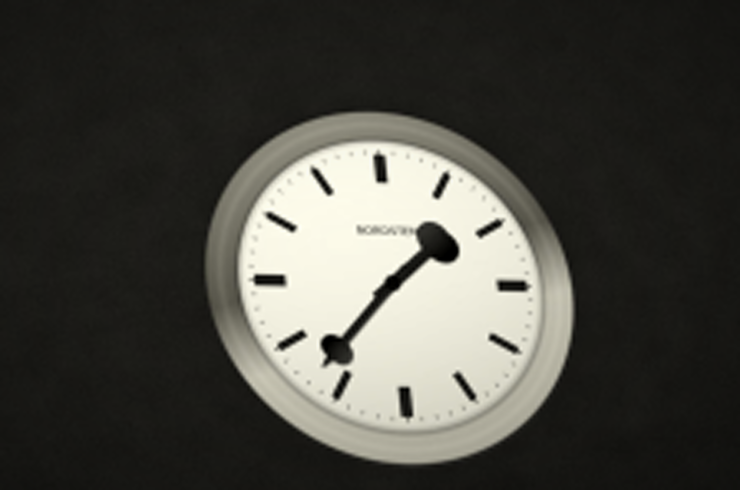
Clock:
1.37
